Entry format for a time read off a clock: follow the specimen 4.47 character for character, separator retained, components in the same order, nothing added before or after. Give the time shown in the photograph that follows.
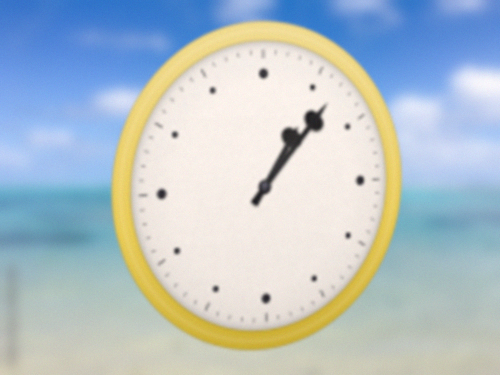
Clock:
1.07
